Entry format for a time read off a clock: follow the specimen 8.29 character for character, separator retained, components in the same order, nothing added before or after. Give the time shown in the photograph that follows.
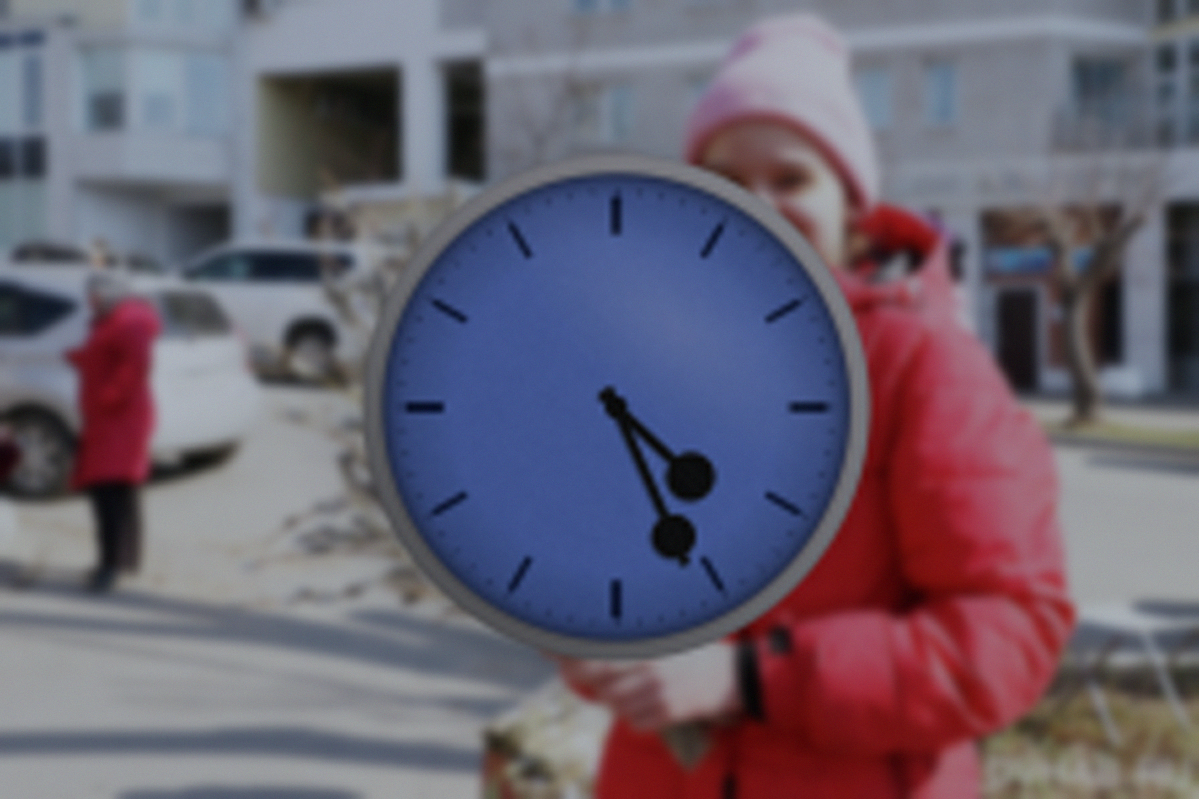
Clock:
4.26
